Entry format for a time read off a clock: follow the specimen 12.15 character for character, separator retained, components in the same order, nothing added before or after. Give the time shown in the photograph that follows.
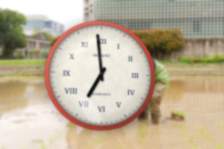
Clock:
6.59
